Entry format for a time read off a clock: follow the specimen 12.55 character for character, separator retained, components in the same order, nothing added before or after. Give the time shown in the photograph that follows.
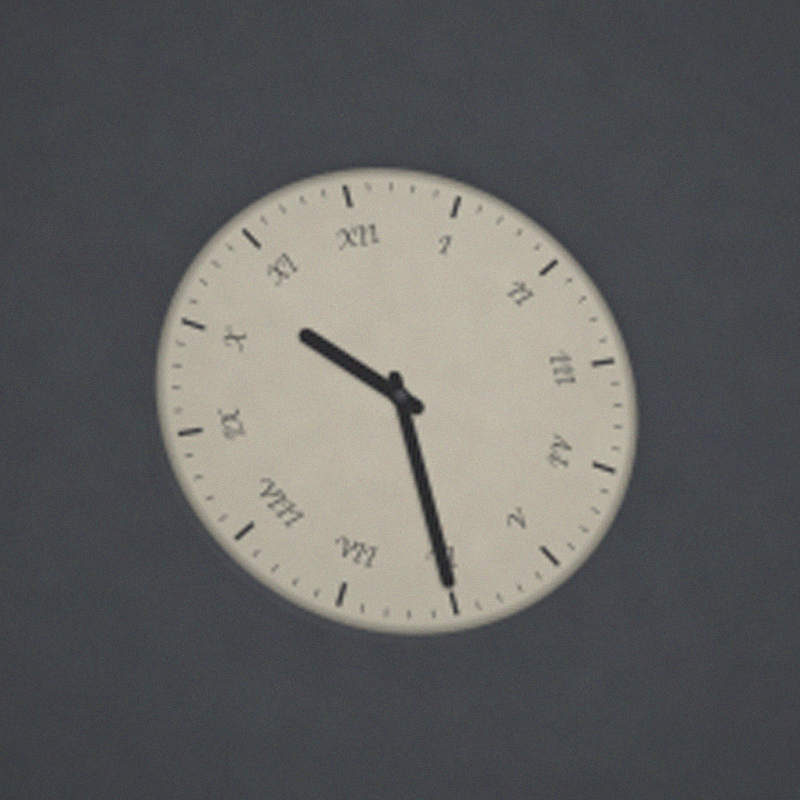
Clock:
10.30
